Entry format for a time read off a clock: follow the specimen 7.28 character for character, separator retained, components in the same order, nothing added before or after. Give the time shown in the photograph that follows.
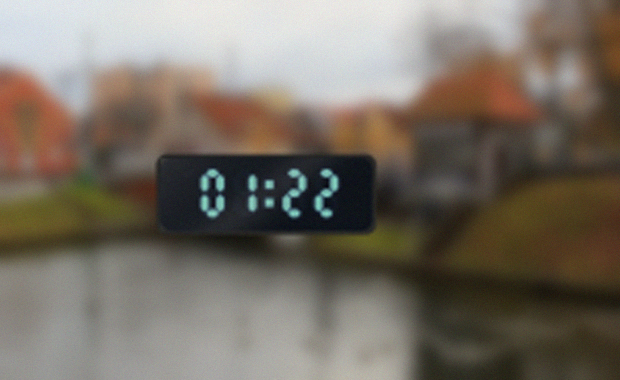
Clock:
1.22
